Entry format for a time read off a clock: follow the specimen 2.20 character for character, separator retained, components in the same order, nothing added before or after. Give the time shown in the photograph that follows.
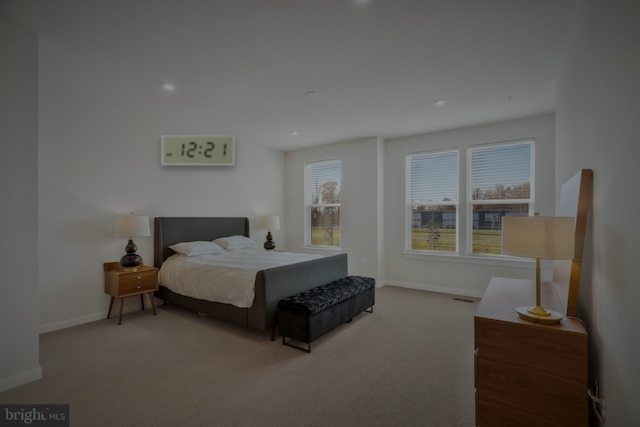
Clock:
12.21
